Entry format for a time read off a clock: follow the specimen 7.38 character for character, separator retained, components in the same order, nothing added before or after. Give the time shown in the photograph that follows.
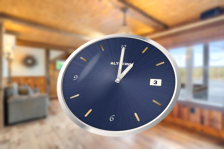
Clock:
1.00
